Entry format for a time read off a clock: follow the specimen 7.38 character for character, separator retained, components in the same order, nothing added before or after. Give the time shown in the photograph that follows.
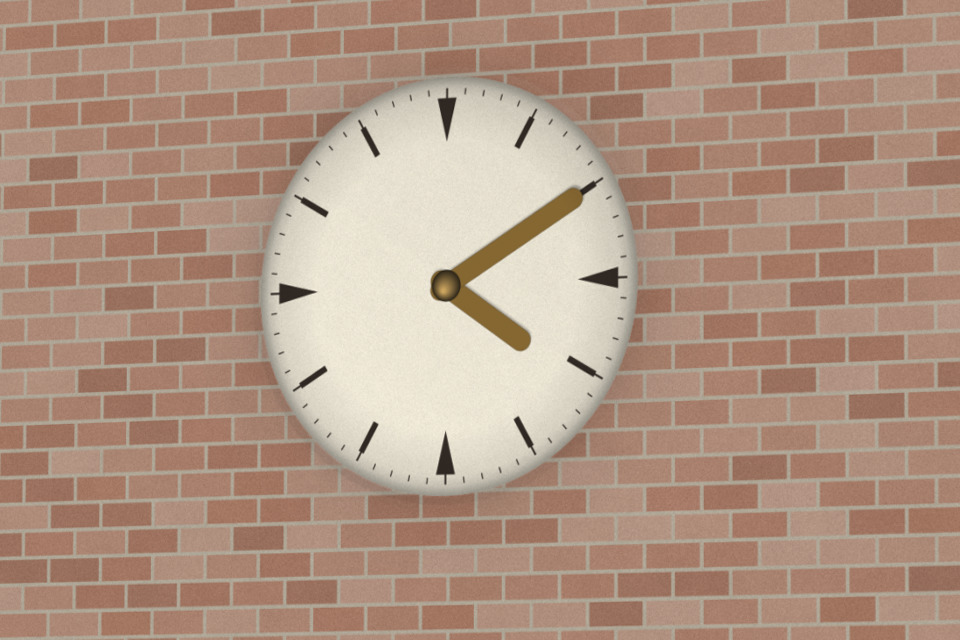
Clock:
4.10
